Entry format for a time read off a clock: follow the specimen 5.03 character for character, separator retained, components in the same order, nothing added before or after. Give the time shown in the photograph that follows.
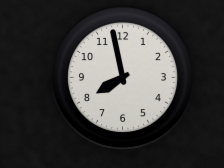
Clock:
7.58
